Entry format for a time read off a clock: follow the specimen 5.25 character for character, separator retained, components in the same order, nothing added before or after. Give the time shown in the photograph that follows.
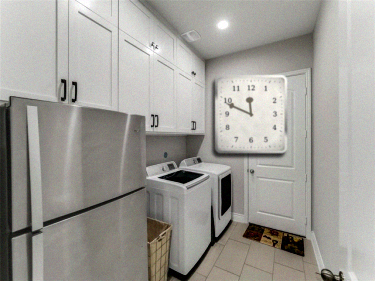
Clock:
11.49
